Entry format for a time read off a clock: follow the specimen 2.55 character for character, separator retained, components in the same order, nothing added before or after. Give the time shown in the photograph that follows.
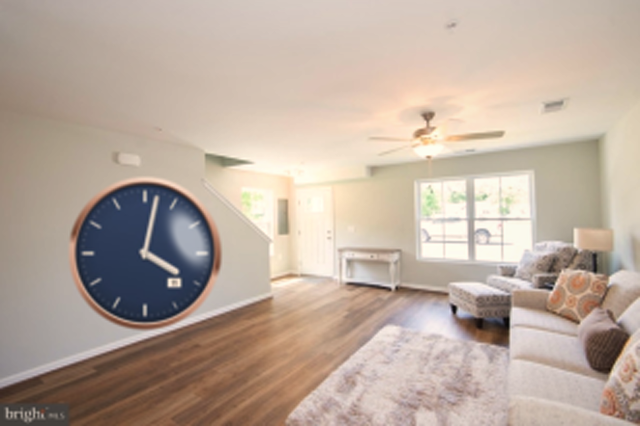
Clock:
4.02
